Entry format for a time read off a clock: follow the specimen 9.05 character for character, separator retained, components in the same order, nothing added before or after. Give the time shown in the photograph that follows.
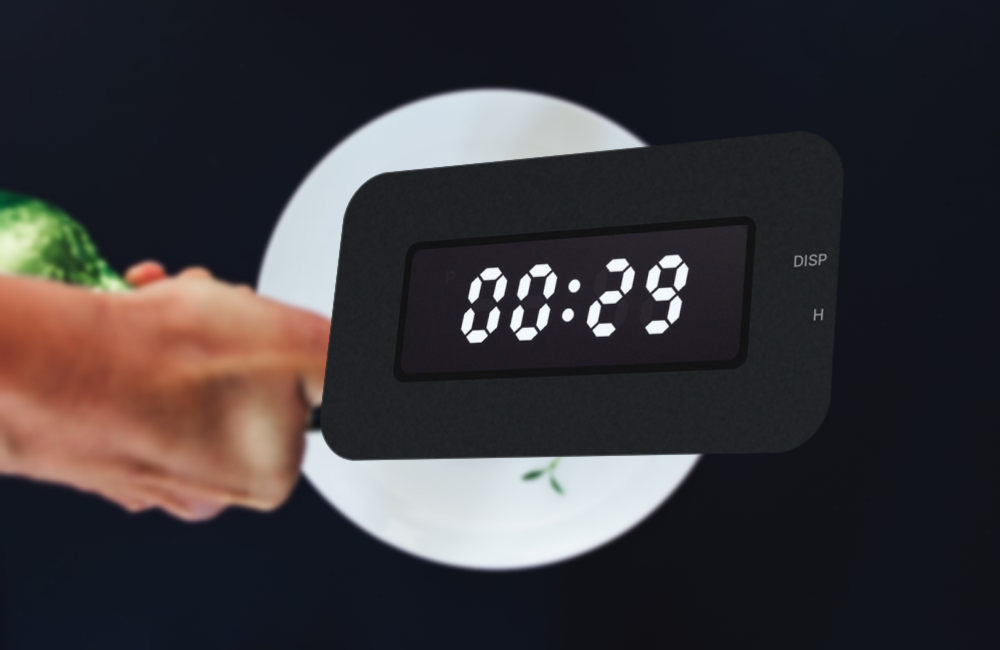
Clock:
0.29
